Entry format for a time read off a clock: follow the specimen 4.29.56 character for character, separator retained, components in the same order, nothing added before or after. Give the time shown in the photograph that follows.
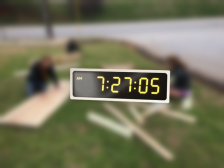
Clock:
7.27.05
